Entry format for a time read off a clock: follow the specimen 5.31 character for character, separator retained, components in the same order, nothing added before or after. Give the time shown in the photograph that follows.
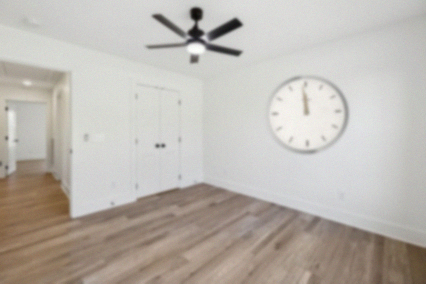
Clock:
11.59
